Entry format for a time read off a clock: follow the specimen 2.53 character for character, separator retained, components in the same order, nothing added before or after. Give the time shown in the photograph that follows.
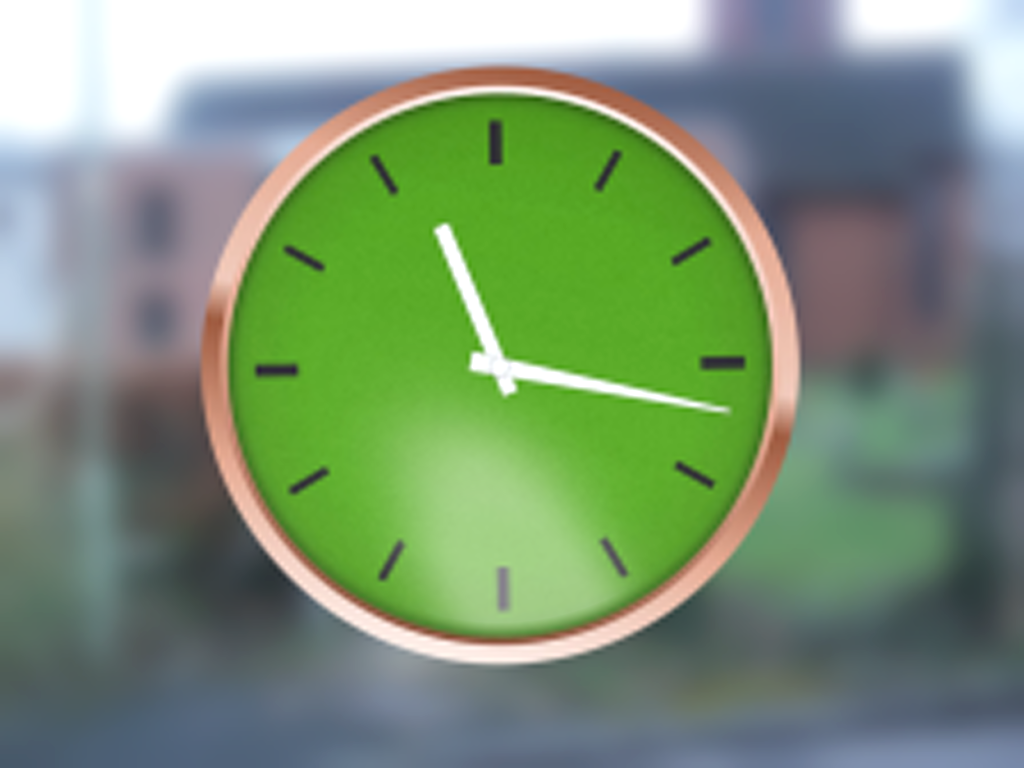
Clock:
11.17
